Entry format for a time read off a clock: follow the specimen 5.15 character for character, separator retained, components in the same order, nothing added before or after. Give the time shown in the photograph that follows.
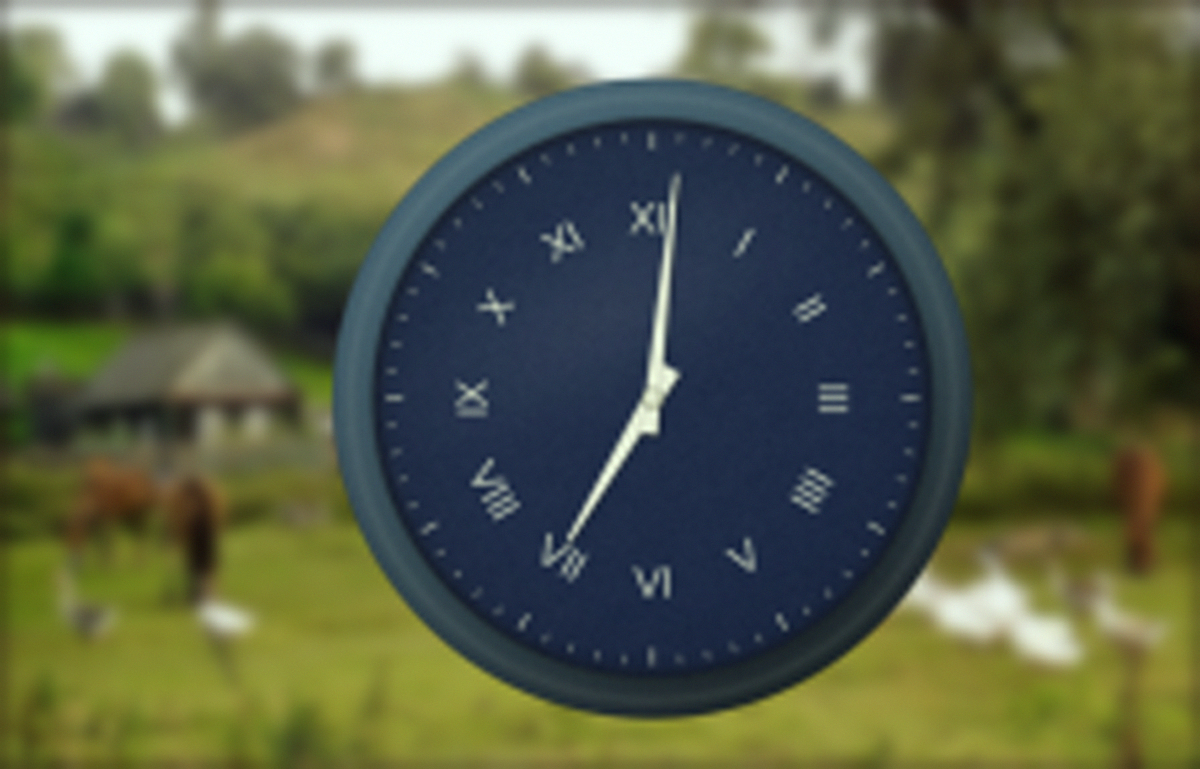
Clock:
7.01
